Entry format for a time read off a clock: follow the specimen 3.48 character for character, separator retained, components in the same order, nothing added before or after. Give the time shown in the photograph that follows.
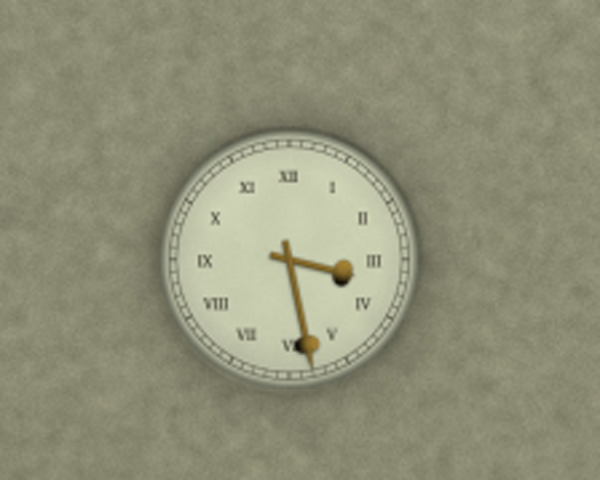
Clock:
3.28
